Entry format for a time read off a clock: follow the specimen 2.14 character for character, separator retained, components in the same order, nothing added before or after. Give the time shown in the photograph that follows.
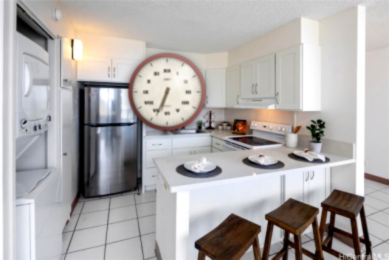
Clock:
6.34
